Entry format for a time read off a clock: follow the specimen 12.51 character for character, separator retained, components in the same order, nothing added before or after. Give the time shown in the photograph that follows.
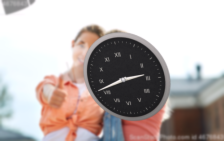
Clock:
2.42
